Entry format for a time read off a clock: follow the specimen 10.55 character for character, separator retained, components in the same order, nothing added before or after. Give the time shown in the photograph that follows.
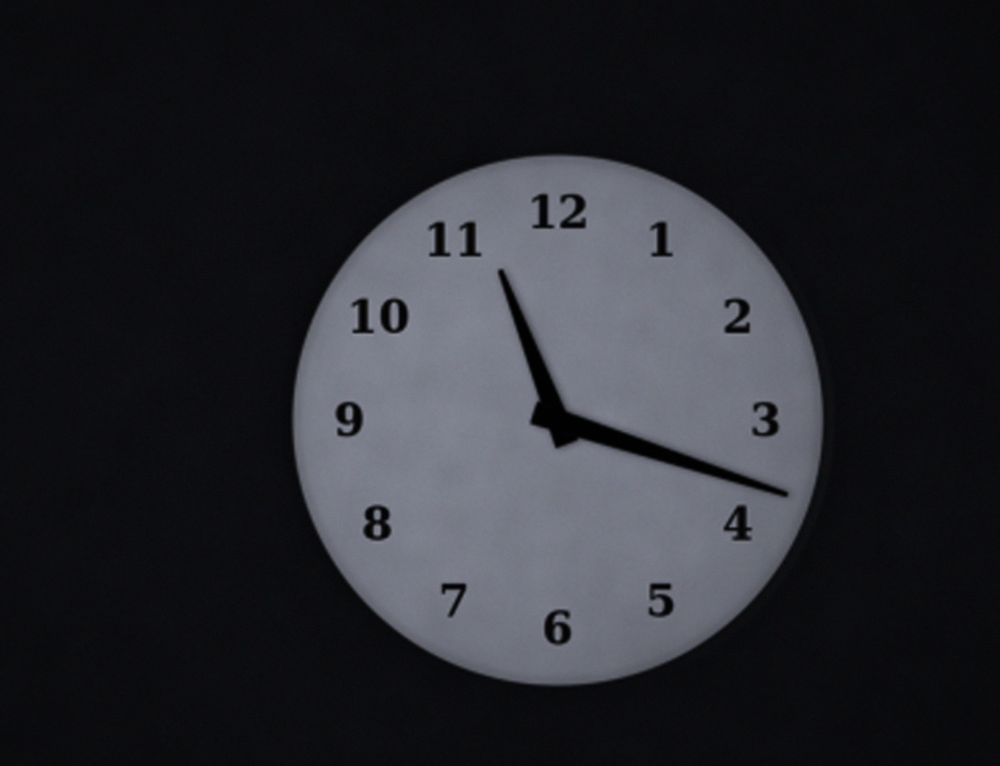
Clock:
11.18
